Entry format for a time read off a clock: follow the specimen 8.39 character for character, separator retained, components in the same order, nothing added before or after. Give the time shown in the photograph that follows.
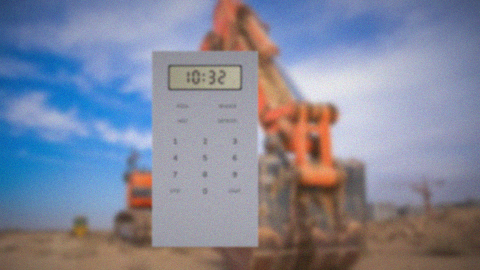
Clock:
10.32
